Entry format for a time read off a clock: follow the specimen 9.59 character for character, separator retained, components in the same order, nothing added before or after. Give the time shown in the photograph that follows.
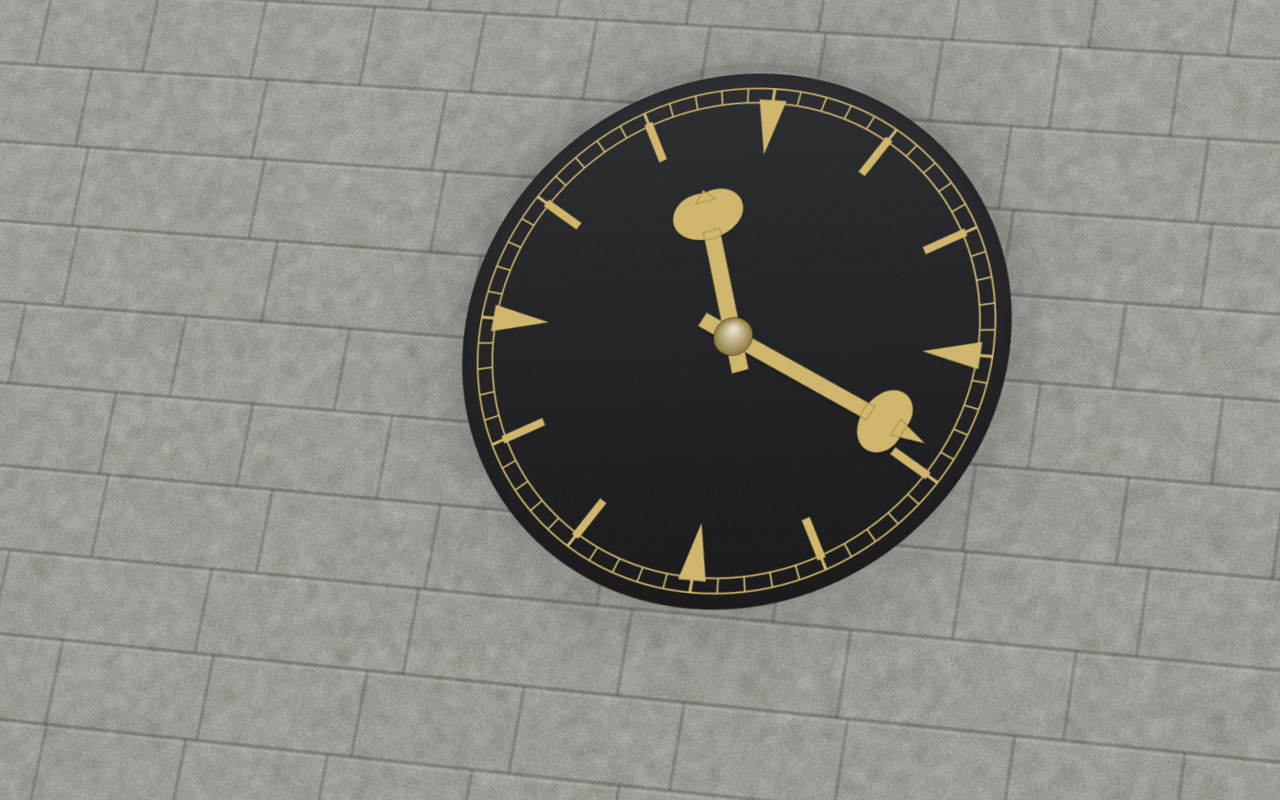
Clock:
11.19
